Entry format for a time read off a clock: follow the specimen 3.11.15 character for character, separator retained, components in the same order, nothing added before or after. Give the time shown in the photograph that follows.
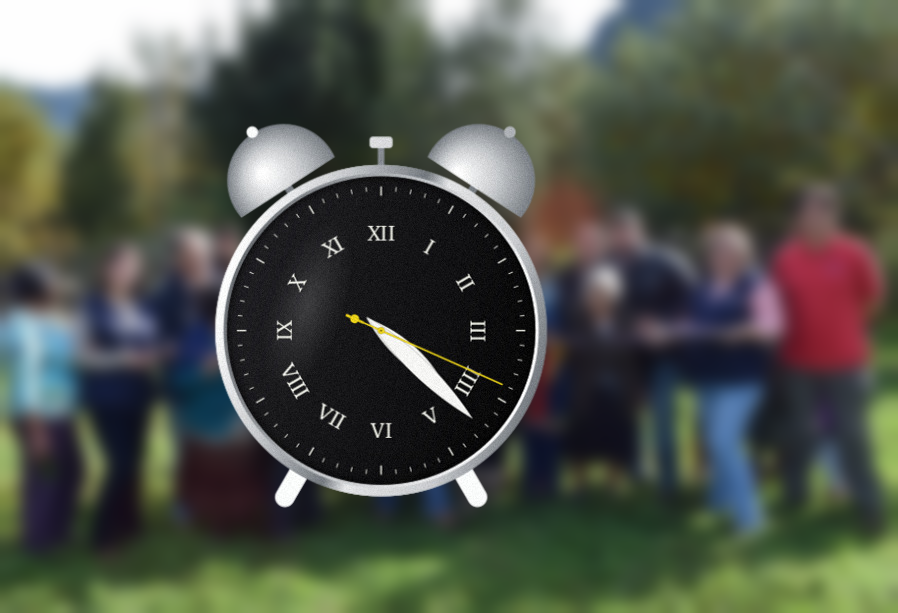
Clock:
4.22.19
